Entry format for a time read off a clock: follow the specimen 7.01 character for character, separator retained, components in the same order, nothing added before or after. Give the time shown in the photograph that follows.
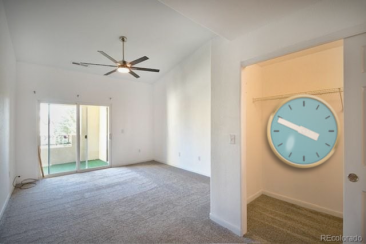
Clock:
3.49
